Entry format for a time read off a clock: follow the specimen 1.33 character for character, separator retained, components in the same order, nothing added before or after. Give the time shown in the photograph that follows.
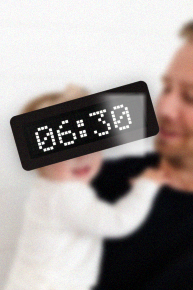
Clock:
6.30
